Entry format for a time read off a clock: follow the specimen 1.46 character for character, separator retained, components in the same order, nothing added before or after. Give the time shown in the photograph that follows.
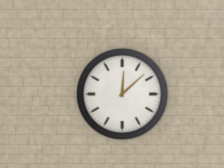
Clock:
12.08
